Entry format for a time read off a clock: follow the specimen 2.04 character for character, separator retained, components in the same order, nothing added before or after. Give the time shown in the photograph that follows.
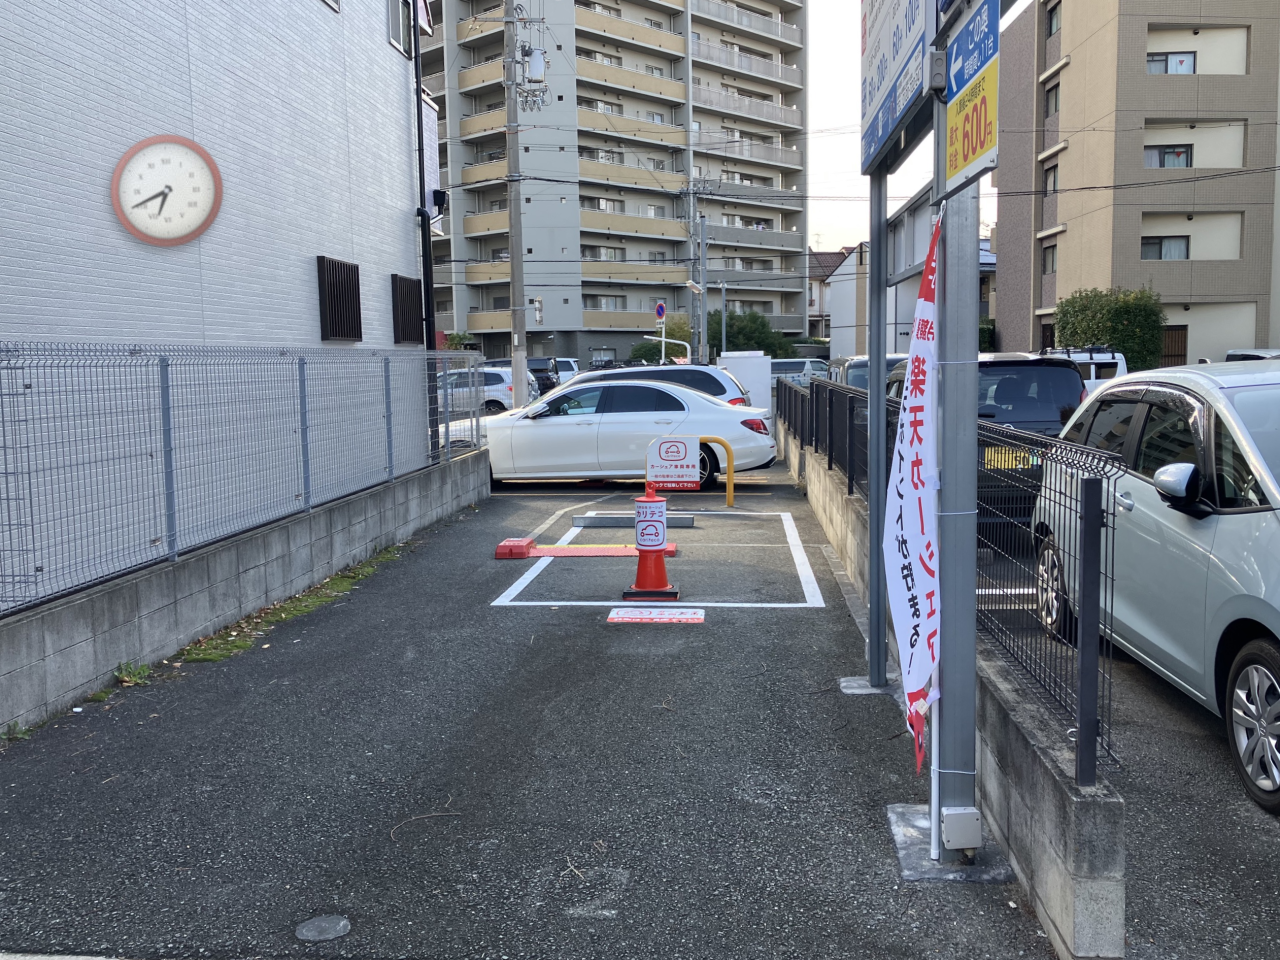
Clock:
6.41
